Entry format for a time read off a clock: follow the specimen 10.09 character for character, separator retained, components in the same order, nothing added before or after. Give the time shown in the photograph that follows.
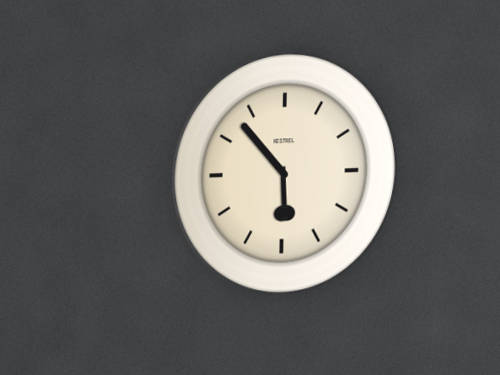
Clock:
5.53
